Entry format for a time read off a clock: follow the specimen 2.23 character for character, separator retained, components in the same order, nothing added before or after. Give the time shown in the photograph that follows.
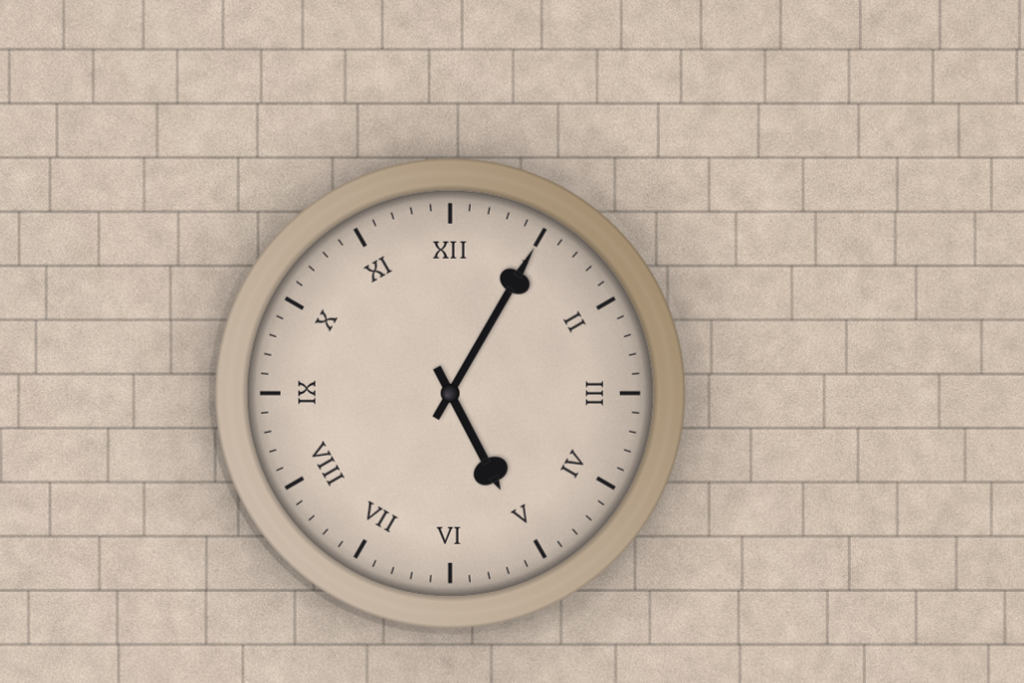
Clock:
5.05
